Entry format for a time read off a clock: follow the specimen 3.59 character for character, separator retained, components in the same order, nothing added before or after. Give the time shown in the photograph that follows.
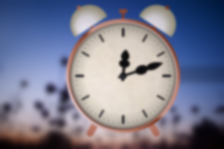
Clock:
12.12
